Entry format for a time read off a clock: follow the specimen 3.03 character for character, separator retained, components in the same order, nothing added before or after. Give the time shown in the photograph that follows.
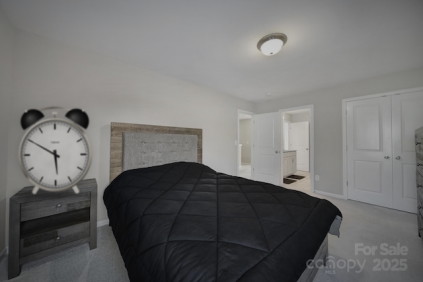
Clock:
5.50
